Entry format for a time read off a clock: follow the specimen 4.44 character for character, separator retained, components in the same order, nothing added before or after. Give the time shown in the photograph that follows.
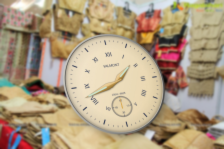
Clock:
1.42
